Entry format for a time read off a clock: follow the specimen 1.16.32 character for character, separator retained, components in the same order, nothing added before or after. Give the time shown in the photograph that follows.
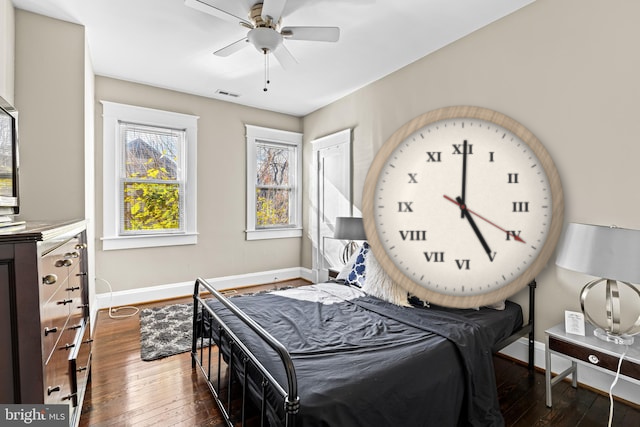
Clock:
5.00.20
